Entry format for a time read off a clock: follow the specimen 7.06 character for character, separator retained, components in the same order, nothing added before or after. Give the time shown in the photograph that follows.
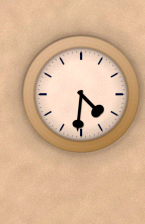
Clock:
4.31
